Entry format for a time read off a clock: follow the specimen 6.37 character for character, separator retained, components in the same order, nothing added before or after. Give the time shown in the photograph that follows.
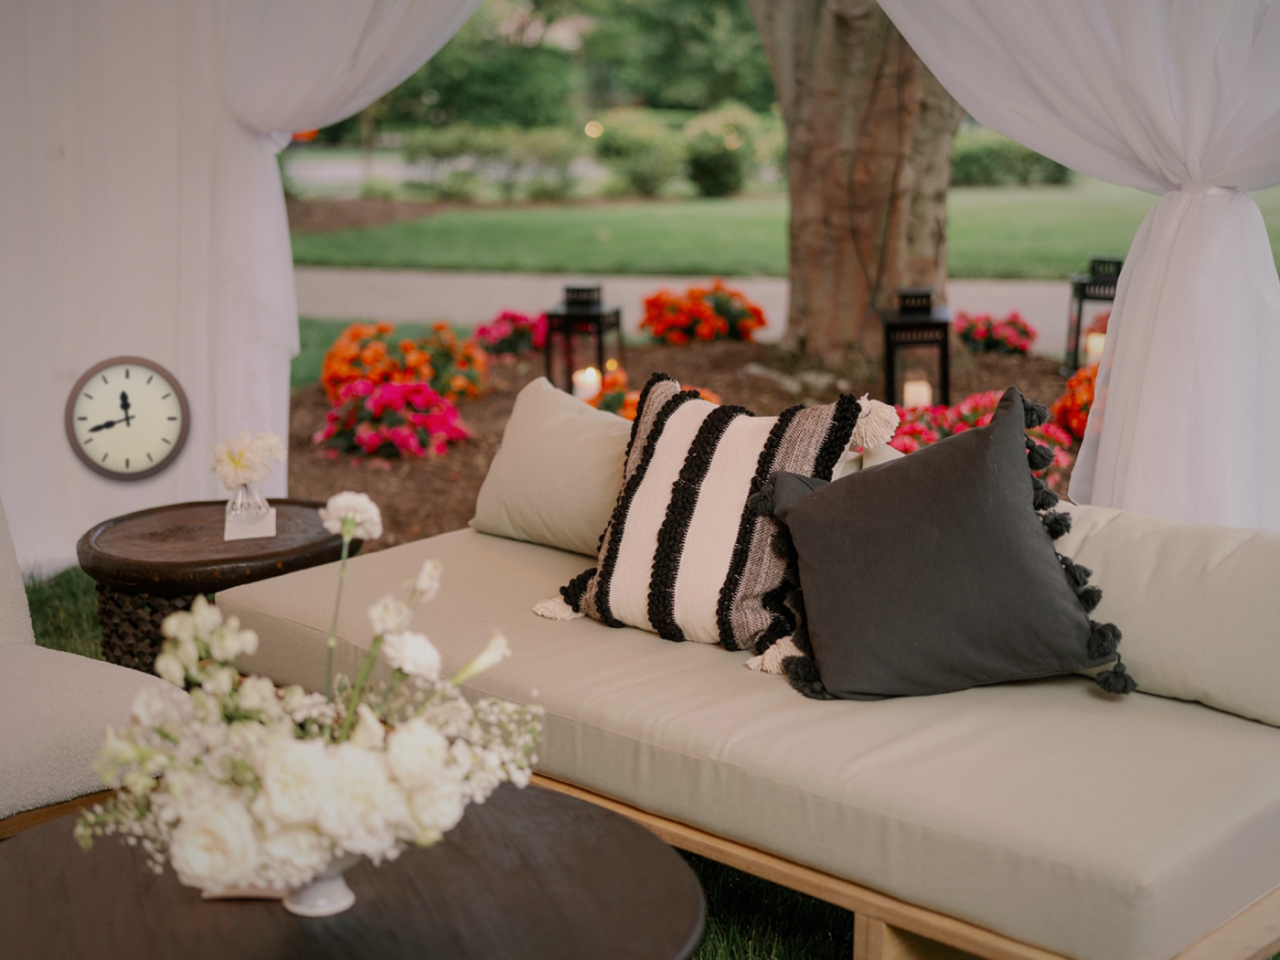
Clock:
11.42
